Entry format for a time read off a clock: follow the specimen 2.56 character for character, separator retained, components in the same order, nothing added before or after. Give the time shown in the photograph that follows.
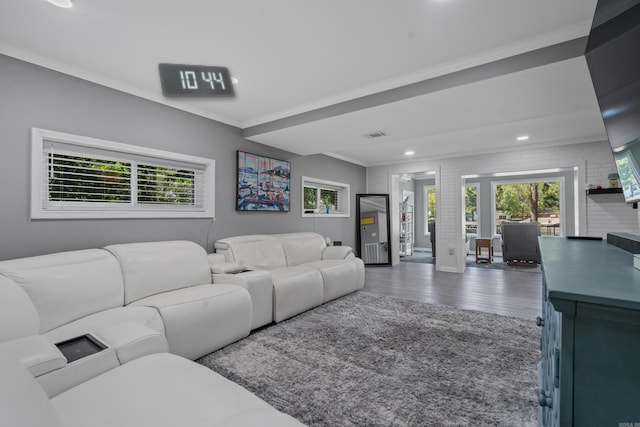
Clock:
10.44
